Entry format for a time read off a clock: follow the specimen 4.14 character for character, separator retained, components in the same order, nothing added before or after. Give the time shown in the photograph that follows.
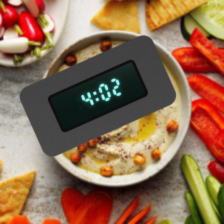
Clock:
4.02
